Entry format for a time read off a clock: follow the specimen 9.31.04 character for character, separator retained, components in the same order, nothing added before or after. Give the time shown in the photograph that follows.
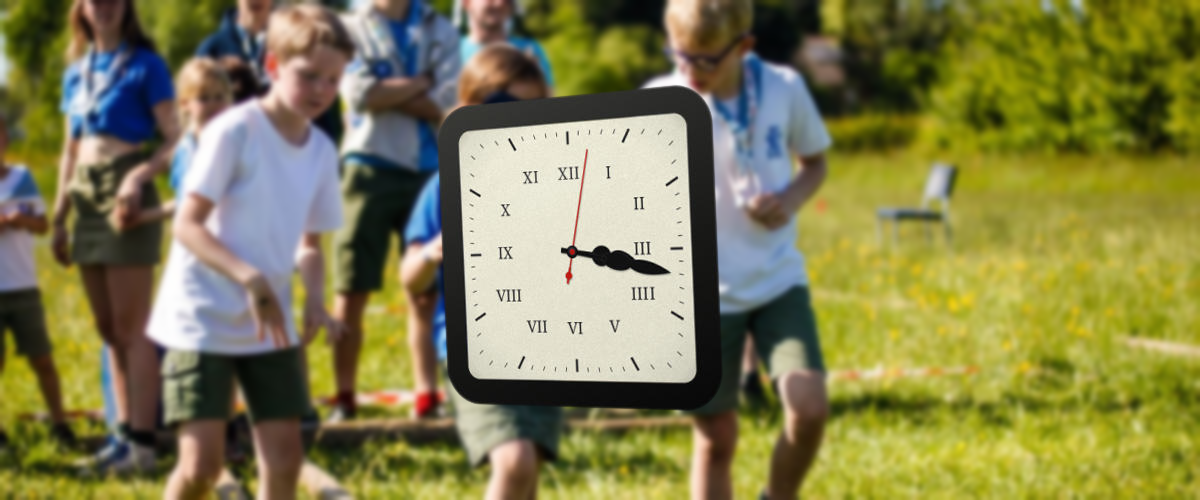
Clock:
3.17.02
